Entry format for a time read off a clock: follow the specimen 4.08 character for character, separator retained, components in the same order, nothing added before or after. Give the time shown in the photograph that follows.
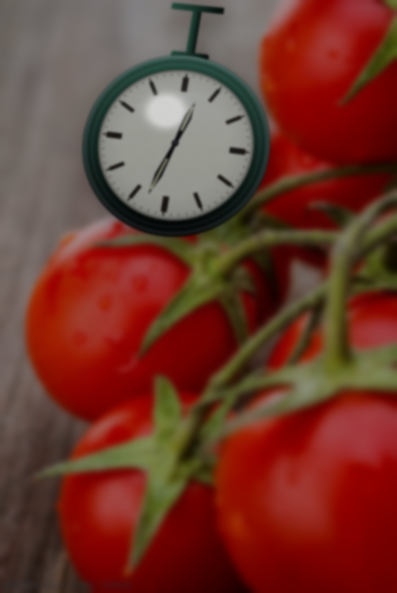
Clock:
12.33
